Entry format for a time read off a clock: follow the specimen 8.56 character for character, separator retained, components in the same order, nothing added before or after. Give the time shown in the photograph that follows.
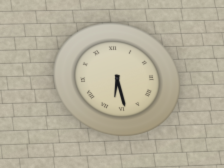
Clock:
6.29
